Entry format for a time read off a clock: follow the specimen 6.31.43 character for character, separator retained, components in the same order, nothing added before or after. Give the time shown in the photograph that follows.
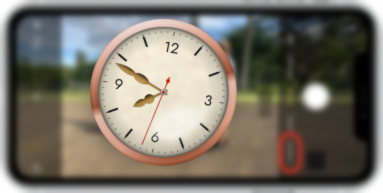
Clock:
7.48.32
